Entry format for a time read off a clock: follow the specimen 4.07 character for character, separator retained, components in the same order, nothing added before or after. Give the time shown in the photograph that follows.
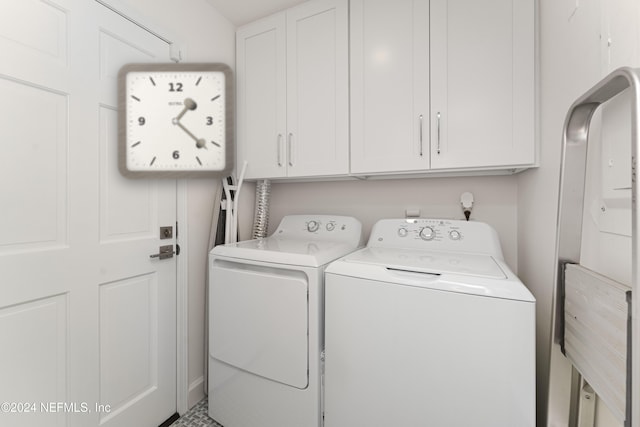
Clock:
1.22
